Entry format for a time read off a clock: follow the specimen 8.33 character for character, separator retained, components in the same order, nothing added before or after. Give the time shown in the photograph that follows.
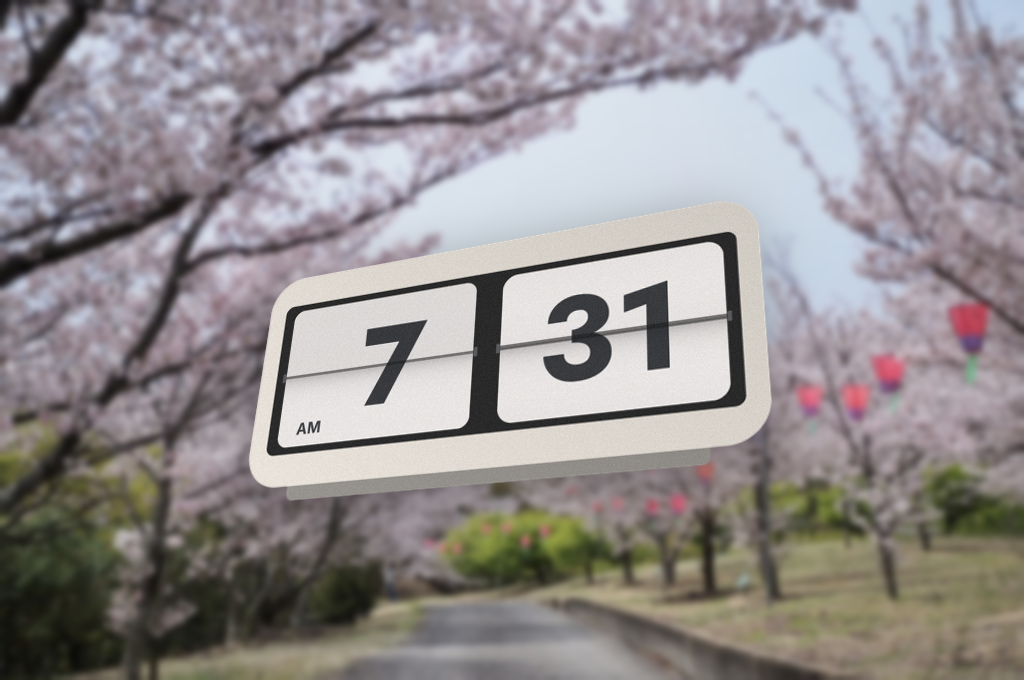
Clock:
7.31
